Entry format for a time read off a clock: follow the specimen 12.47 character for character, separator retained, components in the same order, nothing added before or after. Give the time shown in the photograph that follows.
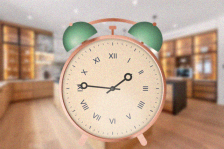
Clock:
1.46
